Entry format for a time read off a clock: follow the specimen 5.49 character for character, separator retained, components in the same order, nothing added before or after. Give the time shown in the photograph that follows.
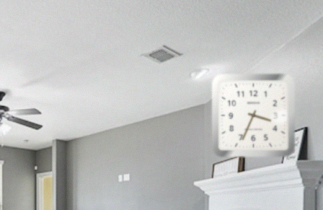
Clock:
3.34
